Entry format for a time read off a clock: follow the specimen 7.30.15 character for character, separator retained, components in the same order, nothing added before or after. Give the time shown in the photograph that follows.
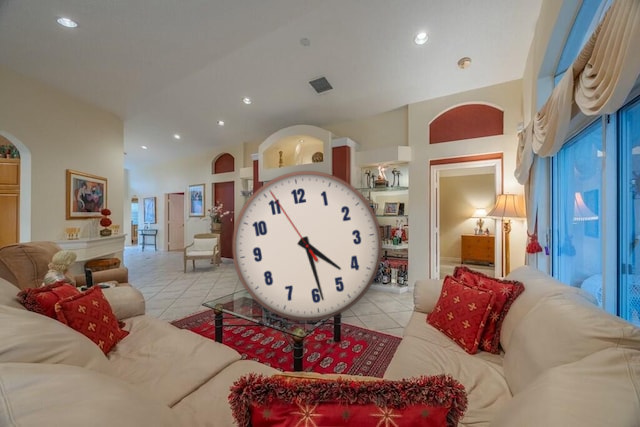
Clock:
4.28.56
